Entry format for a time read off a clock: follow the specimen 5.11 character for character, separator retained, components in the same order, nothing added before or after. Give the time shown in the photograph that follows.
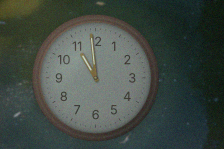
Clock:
10.59
